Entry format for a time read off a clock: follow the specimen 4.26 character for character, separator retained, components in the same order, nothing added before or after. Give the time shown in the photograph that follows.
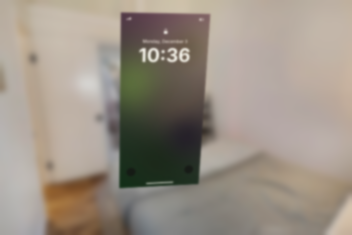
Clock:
10.36
